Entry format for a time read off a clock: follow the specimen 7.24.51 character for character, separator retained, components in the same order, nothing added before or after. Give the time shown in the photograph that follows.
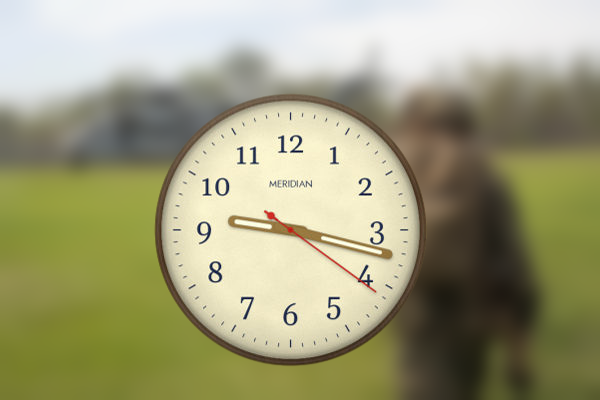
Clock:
9.17.21
